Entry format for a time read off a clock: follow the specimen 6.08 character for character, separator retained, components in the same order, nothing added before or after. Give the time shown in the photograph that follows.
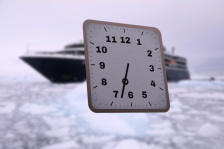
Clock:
6.33
